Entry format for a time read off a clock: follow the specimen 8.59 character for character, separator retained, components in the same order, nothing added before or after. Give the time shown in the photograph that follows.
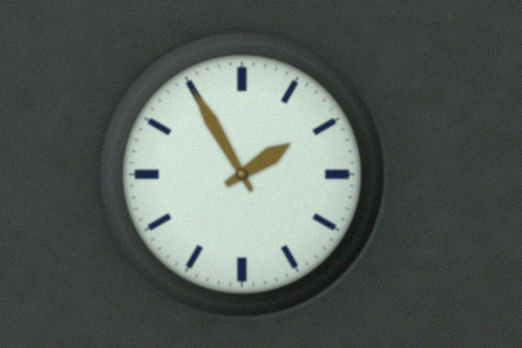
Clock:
1.55
